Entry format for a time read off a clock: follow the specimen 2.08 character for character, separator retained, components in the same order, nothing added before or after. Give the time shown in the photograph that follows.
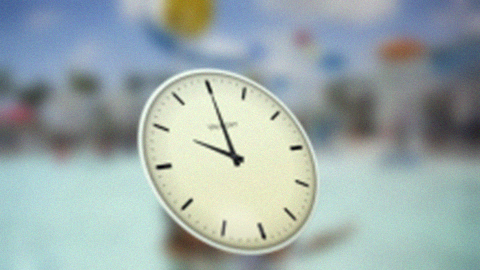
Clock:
10.00
